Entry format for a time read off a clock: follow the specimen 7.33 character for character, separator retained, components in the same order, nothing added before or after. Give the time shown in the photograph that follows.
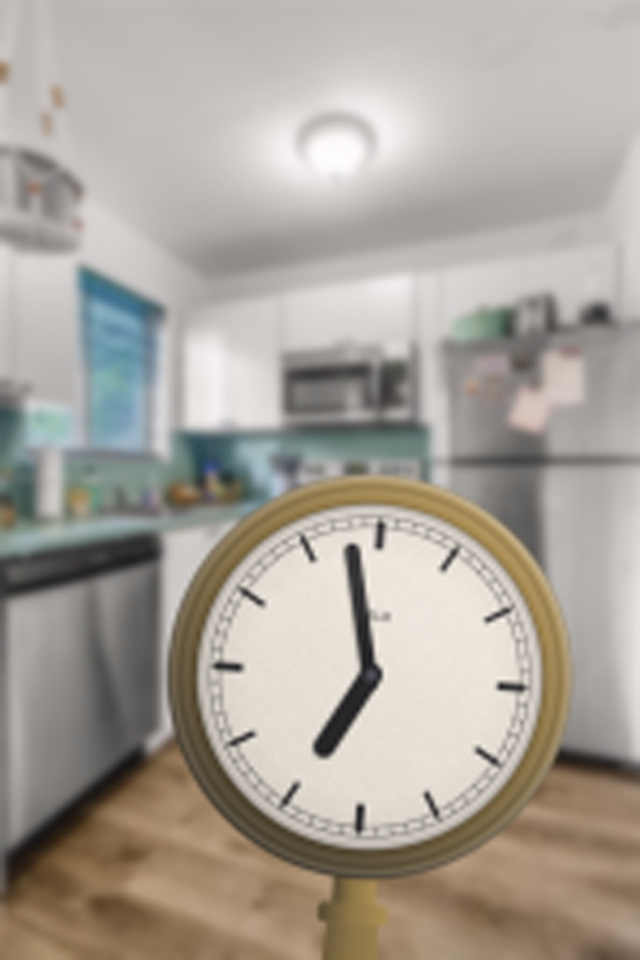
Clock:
6.58
